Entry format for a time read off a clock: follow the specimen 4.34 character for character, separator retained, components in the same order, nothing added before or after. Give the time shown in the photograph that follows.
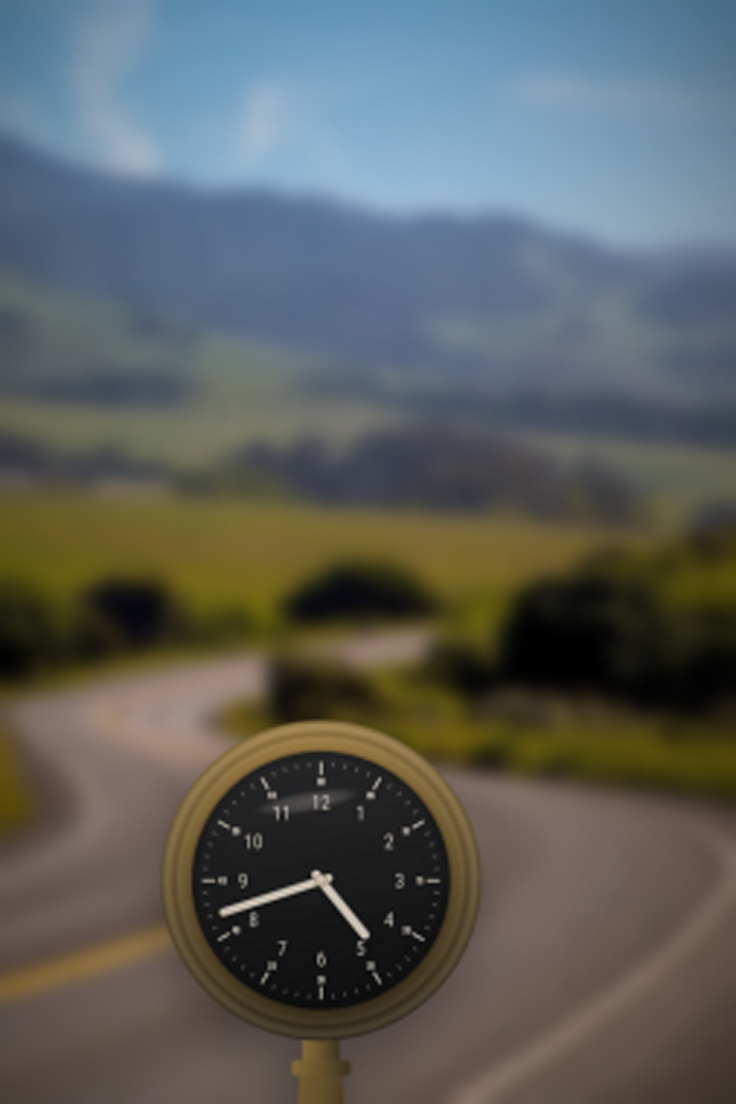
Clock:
4.42
